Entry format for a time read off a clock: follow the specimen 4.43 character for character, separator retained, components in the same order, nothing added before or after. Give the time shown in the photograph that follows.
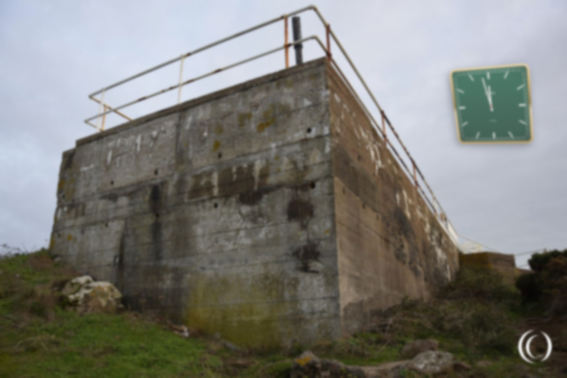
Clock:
11.58
